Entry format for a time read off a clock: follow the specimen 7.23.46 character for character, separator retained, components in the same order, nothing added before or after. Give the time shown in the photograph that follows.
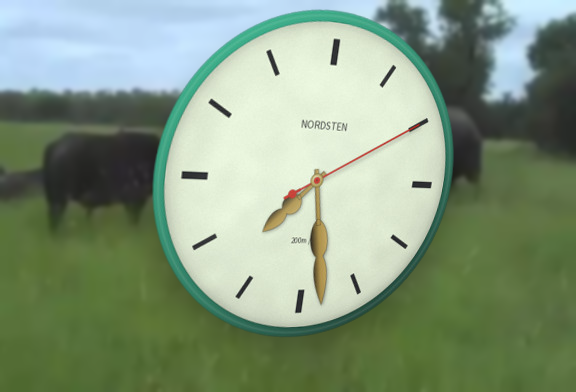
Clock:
7.28.10
